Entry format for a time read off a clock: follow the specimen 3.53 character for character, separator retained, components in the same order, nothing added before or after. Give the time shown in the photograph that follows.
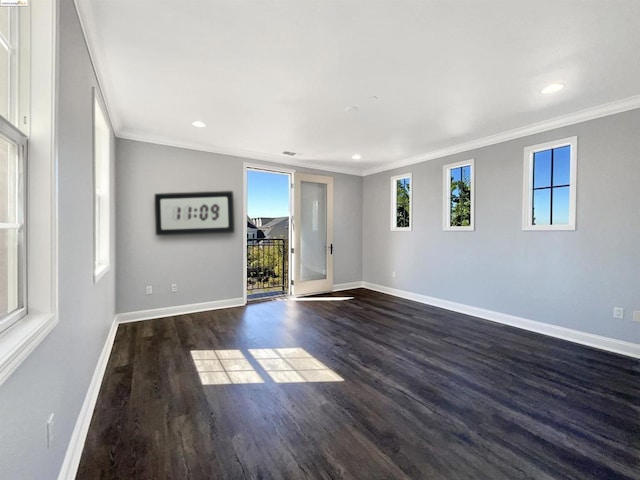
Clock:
11.09
